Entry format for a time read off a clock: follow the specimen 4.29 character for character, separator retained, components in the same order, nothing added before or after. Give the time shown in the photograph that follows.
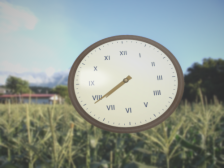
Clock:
7.39
